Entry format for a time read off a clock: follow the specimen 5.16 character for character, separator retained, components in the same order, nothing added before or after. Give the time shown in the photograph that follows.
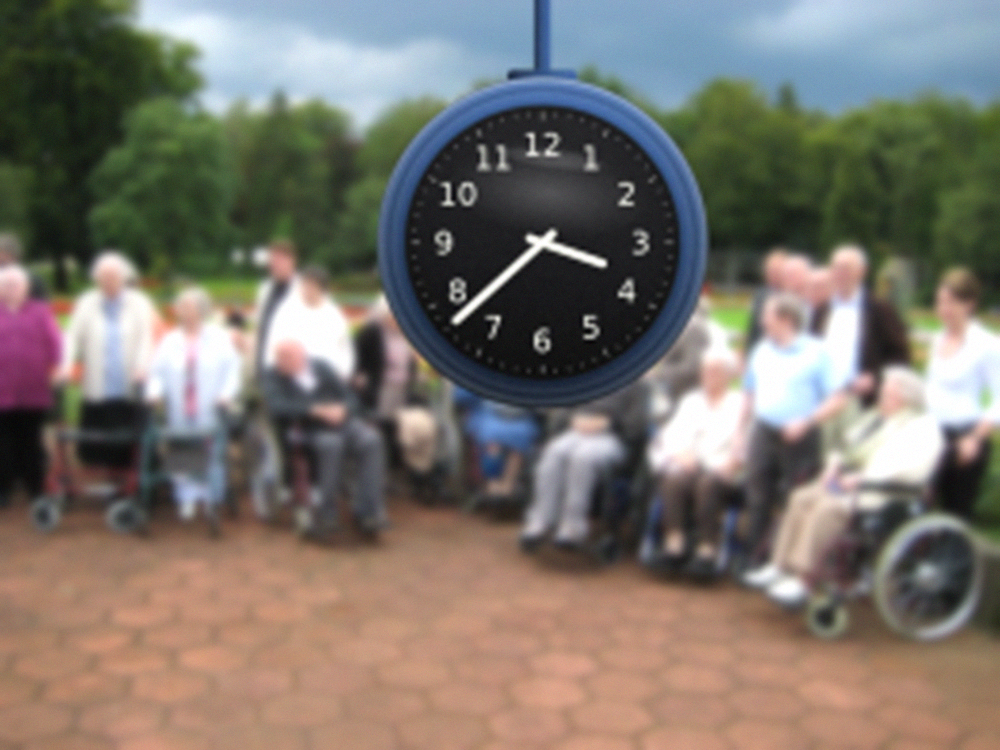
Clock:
3.38
